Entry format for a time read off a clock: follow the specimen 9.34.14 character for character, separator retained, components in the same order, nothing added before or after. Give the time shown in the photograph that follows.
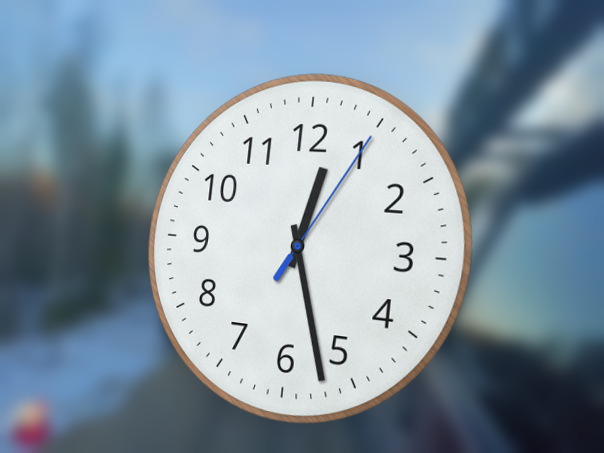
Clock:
12.27.05
